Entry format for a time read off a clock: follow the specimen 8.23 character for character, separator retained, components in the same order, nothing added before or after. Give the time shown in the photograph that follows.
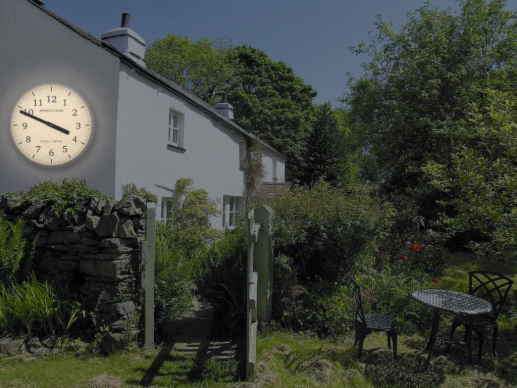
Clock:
3.49
